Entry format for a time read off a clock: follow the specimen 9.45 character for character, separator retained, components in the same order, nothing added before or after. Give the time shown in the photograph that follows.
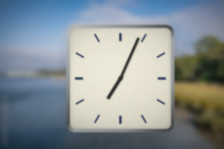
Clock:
7.04
